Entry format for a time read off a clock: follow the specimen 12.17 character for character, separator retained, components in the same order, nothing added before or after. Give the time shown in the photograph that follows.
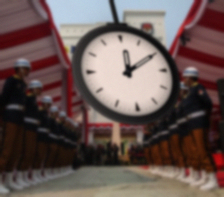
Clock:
12.10
